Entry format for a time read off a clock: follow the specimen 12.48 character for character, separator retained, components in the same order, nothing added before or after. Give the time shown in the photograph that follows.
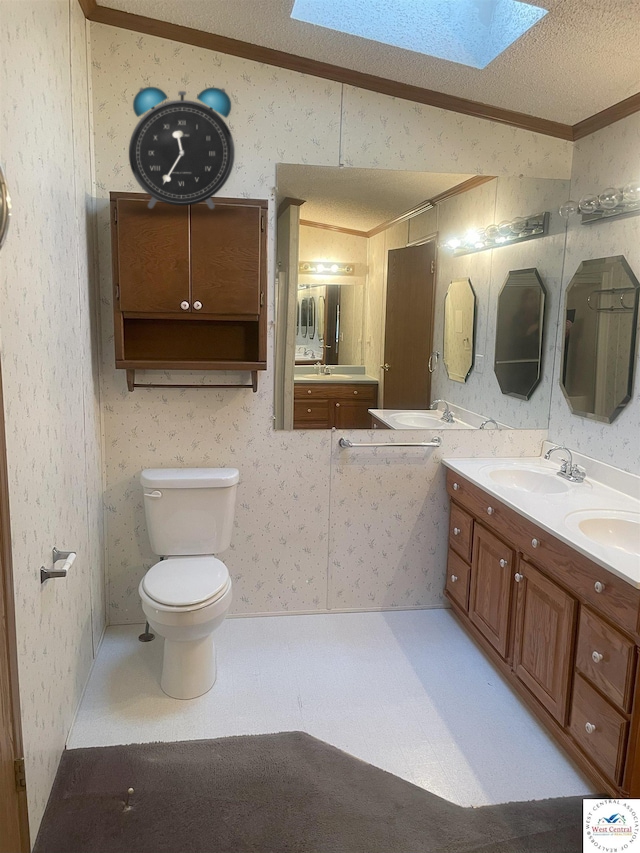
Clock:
11.35
